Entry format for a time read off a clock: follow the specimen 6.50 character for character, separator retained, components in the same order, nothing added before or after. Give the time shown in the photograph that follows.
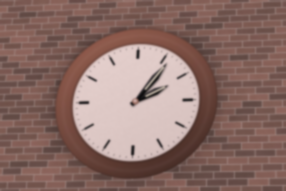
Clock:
2.06
